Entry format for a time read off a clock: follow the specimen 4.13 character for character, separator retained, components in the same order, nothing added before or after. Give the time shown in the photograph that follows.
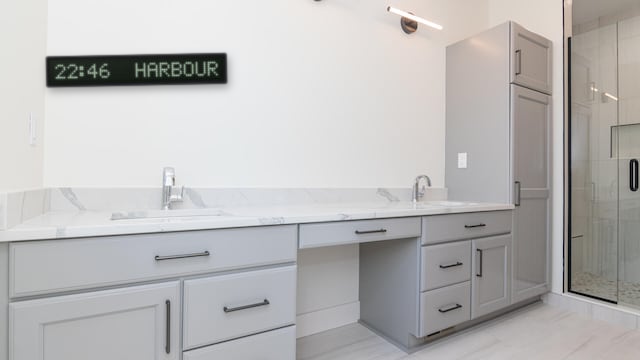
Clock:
22.46
